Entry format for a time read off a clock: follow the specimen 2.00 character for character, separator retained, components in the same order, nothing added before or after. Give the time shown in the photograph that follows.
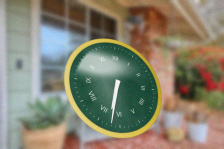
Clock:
6.32
